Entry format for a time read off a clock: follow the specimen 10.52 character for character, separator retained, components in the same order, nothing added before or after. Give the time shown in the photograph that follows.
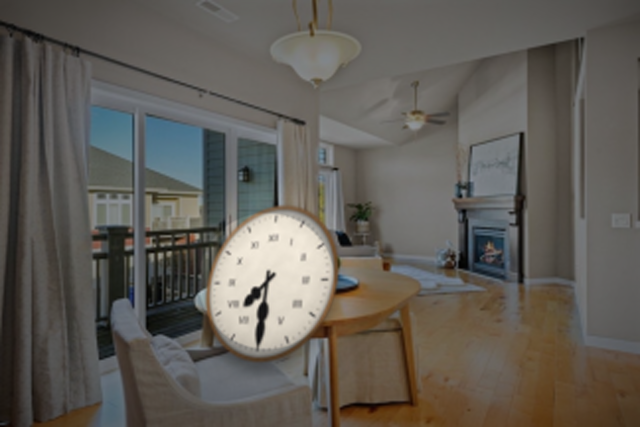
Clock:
7.30
